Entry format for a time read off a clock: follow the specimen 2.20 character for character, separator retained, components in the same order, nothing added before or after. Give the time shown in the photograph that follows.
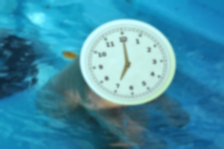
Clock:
7.00
